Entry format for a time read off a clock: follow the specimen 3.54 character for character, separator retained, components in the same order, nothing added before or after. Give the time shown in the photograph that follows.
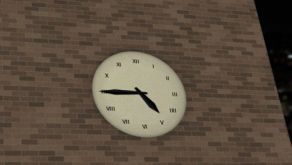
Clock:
4.45
